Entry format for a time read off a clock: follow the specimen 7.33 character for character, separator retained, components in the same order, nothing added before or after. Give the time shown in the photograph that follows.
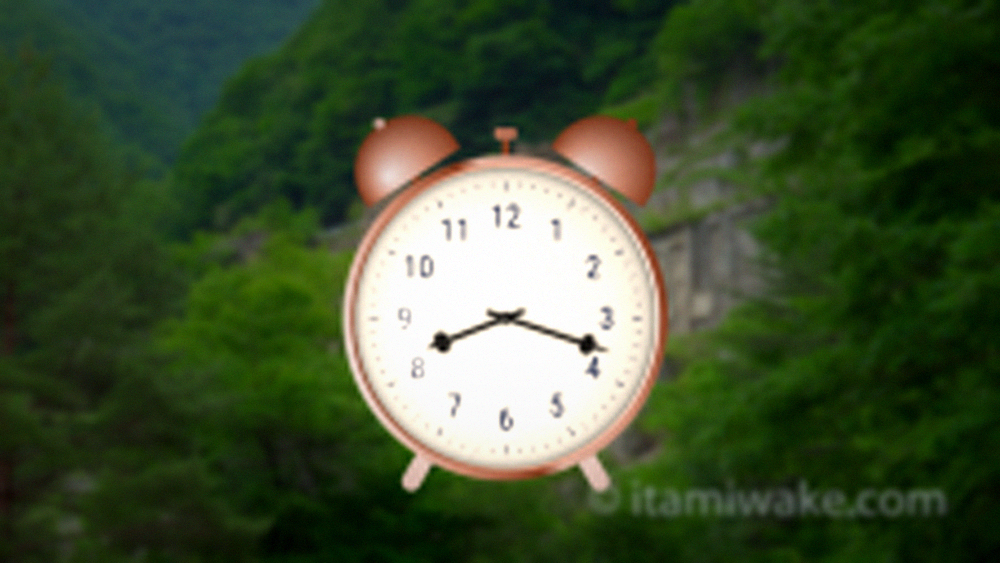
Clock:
8.18
